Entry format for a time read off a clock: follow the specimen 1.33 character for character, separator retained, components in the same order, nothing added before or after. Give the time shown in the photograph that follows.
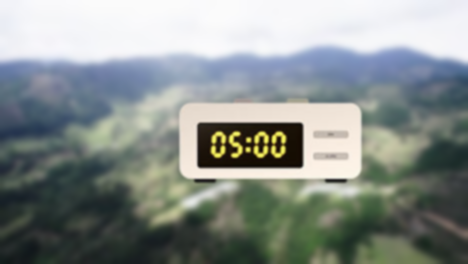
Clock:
5.00
